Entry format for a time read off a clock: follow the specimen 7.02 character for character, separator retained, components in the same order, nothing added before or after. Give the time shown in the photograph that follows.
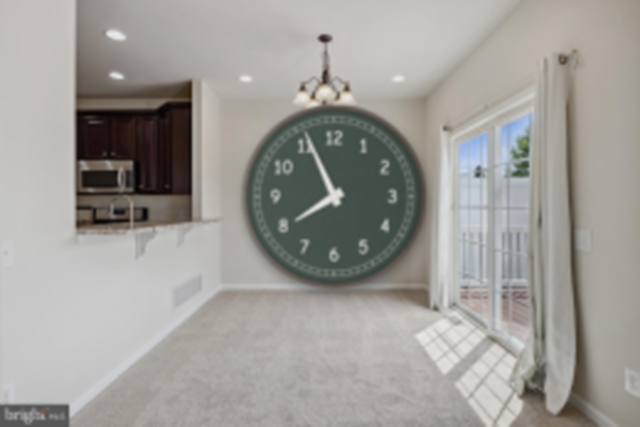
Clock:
7.56
